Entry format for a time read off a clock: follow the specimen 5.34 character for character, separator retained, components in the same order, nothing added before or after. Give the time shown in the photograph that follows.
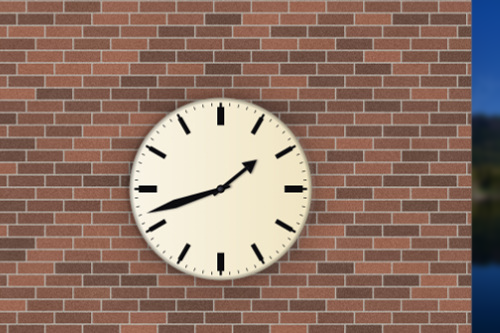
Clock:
1.42
